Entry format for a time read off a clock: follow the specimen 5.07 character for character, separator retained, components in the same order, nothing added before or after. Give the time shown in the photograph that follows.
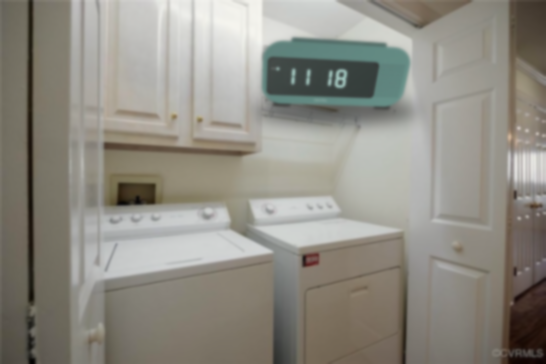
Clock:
11.18
